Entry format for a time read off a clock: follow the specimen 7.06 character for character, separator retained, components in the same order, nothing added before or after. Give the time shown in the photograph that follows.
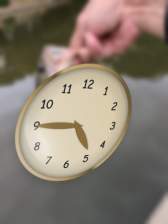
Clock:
4.45
